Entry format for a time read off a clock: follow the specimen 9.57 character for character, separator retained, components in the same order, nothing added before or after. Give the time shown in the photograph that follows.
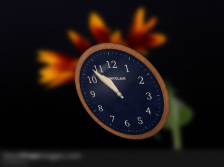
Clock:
10.53
